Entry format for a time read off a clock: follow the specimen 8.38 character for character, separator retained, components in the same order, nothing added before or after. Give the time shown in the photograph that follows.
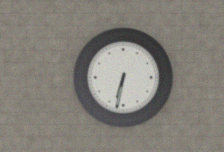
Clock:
6.32
